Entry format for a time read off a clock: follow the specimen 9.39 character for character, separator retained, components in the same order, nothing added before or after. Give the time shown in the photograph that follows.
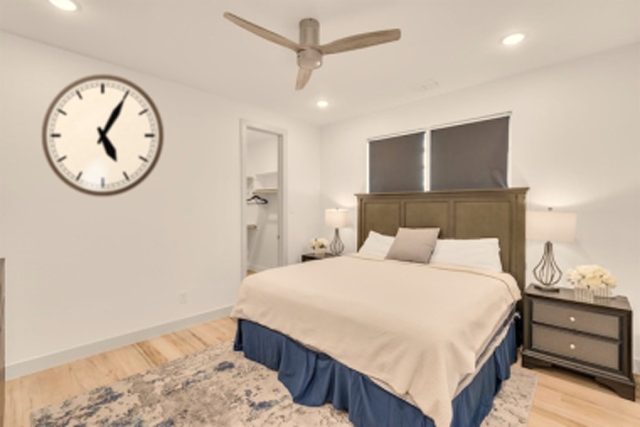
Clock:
5.05
